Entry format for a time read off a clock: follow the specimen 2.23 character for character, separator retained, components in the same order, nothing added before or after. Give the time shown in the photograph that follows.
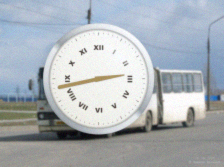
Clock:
2.43
